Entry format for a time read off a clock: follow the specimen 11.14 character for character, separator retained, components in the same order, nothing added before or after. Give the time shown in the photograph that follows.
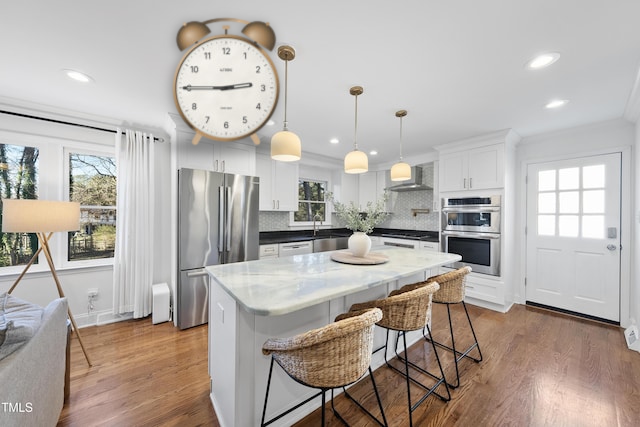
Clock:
2.45
